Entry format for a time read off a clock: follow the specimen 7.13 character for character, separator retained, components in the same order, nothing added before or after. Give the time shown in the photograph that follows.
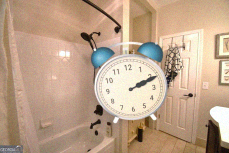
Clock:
2.11
